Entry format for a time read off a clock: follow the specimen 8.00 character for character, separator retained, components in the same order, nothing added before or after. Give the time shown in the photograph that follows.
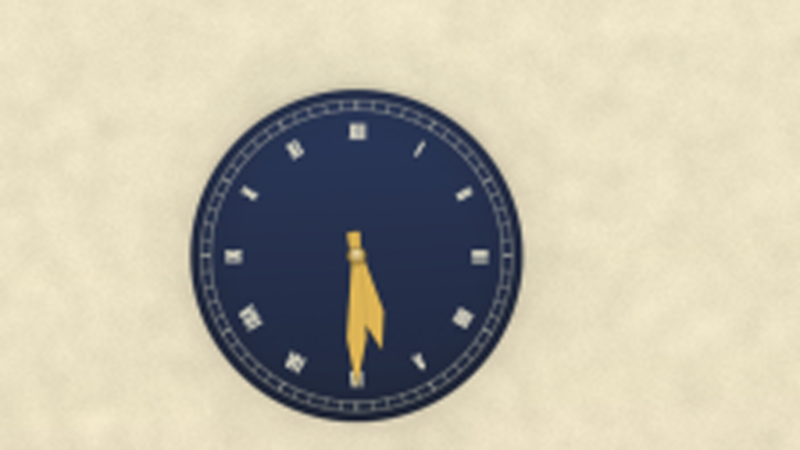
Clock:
5.30
